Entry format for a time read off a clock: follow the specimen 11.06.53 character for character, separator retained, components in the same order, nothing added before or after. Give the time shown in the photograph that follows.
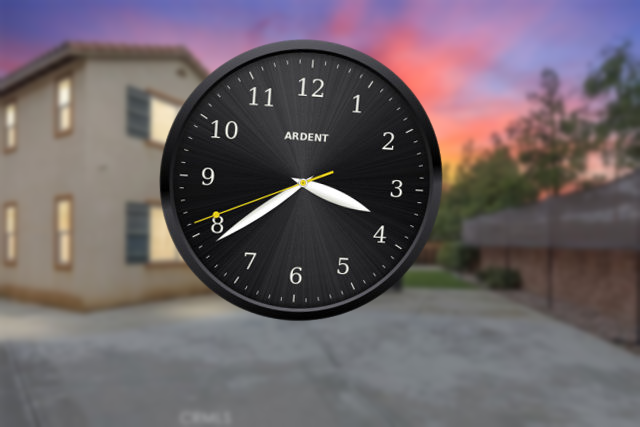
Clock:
3.38.41
